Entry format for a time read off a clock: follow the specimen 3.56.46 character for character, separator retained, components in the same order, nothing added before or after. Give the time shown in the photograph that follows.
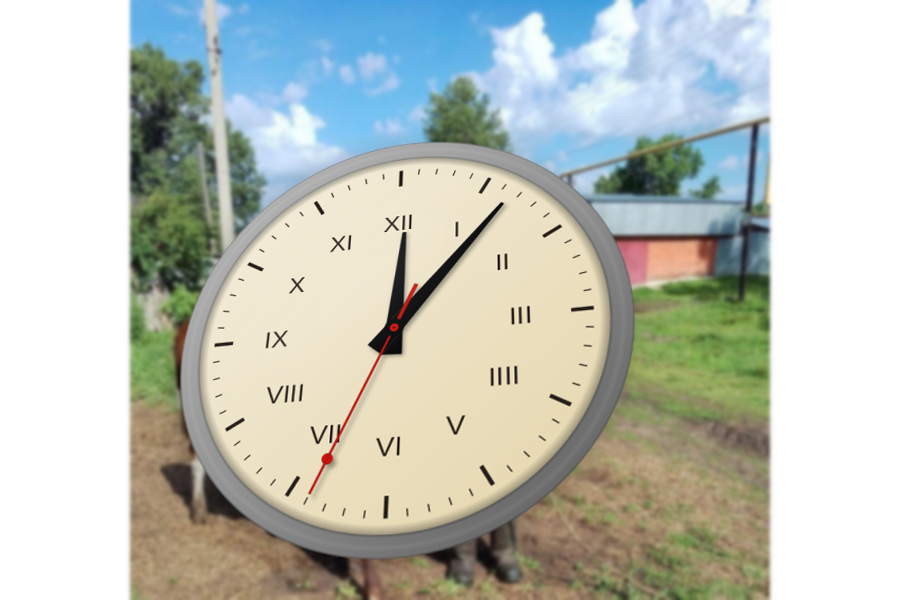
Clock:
12.06.34
